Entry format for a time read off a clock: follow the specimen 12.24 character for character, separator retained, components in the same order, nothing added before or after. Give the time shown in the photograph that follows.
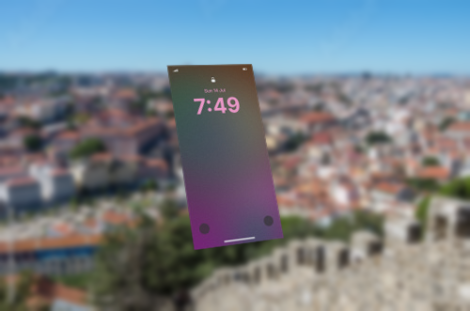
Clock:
7.49
